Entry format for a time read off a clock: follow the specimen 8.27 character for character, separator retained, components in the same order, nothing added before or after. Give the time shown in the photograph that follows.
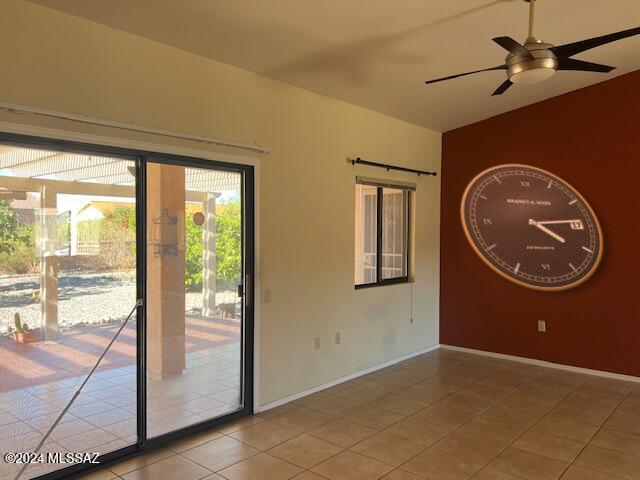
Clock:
4.14
